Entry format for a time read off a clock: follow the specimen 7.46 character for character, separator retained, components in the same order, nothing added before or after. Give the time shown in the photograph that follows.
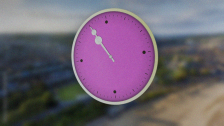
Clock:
10.55
